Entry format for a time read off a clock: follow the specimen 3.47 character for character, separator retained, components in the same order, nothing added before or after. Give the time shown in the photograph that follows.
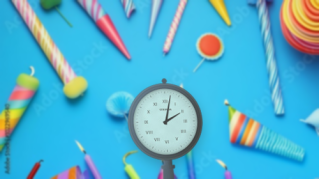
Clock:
2.02
